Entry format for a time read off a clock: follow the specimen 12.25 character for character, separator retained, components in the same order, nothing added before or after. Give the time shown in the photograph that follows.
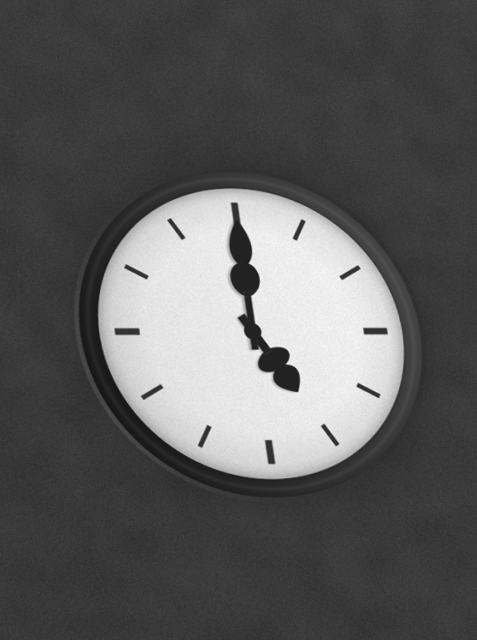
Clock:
5.00
